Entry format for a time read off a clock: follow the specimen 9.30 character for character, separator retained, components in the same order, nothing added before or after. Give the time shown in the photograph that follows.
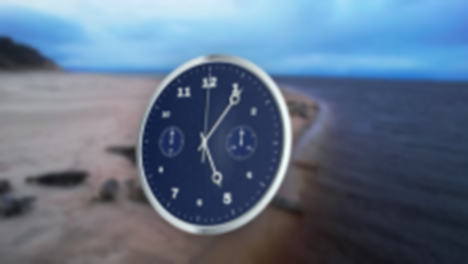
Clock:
5.06
